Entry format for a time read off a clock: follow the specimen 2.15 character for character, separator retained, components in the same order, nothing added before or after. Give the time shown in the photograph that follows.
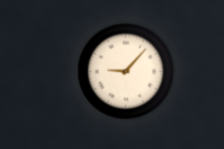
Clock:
9.07
